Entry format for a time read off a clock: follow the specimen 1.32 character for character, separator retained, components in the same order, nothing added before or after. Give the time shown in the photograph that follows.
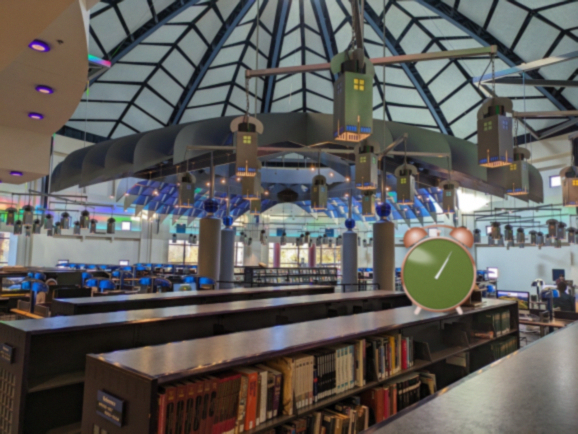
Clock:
1.05
